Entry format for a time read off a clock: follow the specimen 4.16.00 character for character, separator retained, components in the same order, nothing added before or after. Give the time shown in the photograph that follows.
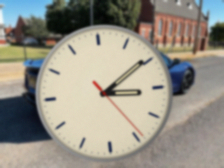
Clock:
3.09.24
